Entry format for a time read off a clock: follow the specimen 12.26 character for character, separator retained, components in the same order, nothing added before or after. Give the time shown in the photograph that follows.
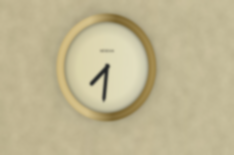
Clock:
7.31
